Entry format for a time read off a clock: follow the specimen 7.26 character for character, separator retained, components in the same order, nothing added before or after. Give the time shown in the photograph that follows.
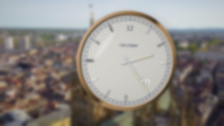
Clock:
2.24
